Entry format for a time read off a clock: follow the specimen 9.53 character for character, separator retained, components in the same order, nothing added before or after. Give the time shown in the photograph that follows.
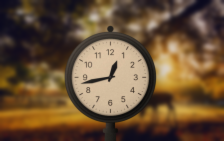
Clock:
12.43
